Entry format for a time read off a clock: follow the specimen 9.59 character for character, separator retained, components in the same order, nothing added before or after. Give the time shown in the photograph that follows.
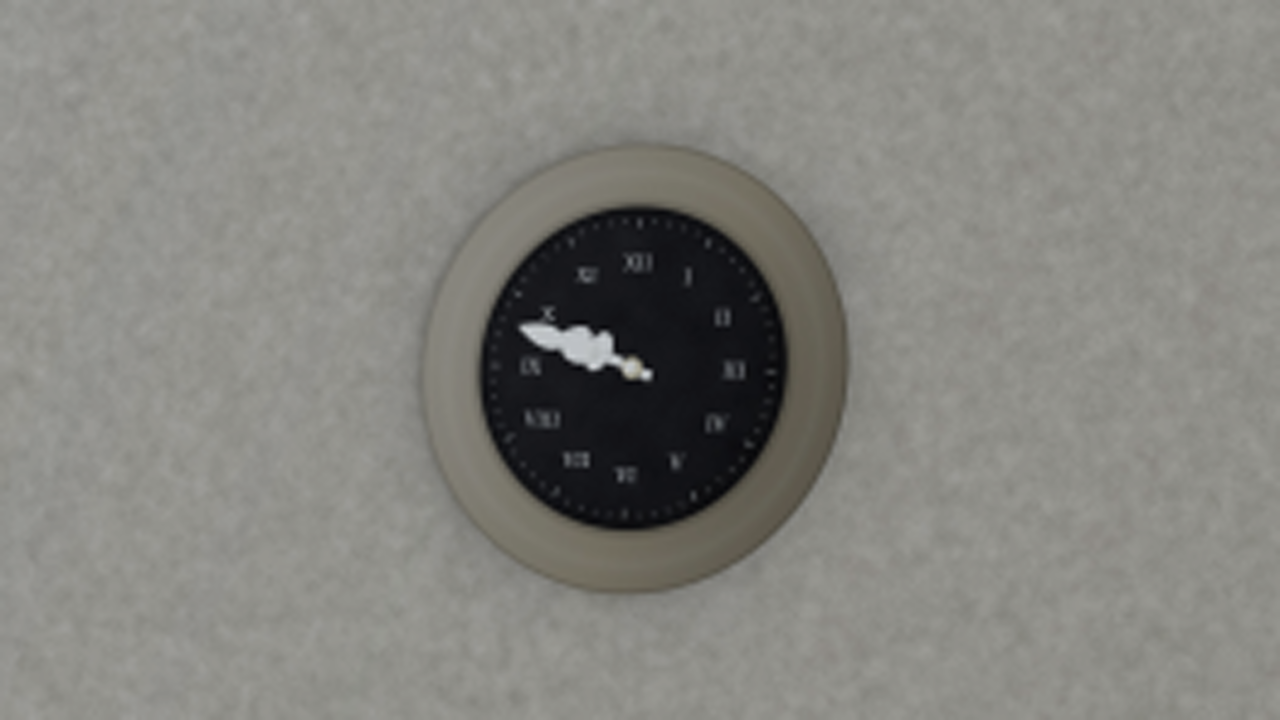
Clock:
9.48
